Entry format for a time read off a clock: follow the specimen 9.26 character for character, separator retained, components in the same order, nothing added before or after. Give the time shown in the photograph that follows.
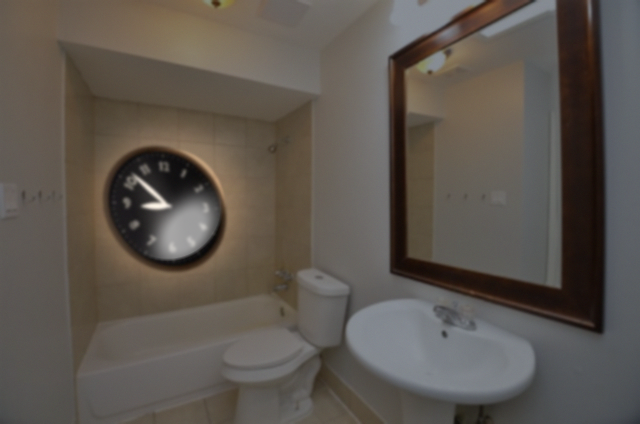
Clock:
8.52
